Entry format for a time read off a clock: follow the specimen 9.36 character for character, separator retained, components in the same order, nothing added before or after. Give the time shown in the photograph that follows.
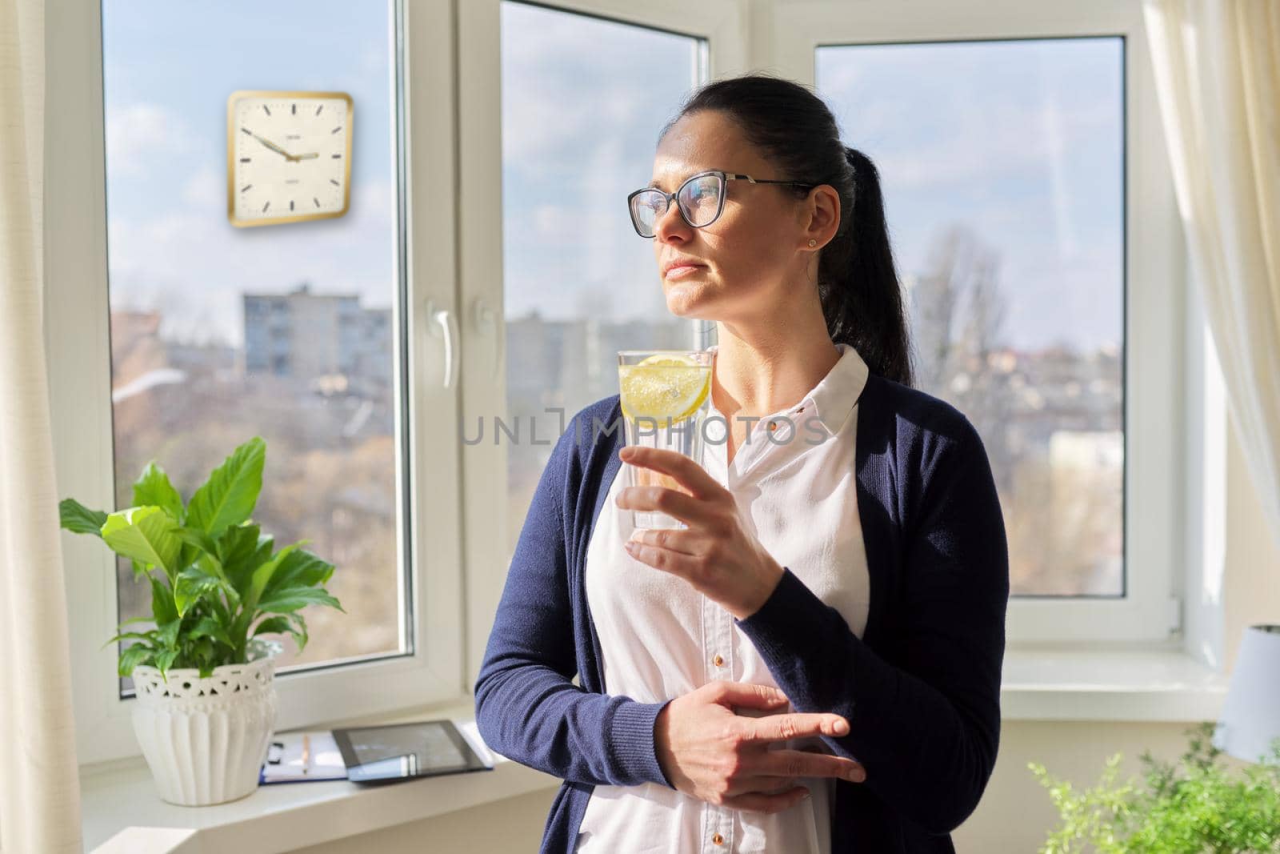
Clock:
2.50
